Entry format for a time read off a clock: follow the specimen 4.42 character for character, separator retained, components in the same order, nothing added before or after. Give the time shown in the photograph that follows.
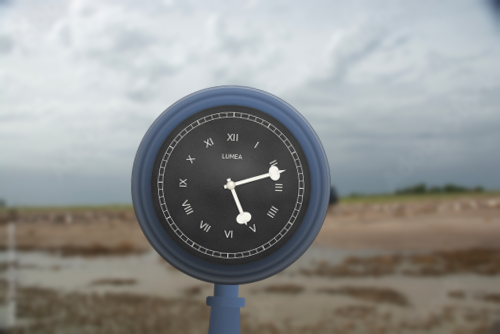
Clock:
5.12
